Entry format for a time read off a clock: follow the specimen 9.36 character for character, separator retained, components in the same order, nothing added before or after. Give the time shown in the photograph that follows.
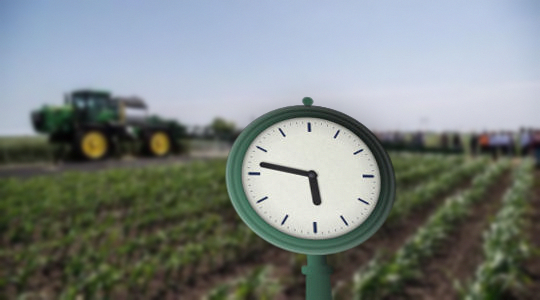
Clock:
5.47
